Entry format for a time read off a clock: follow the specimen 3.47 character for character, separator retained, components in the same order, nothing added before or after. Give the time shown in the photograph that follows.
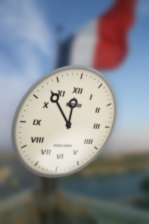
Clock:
11.53
